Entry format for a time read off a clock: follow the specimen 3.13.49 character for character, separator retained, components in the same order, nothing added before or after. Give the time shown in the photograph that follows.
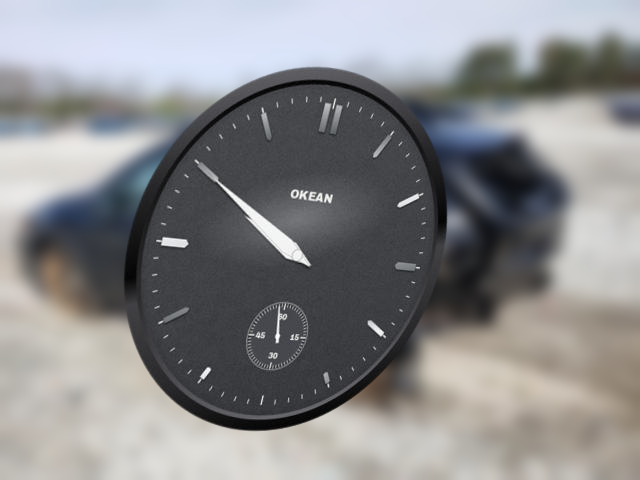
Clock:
9.49.58
